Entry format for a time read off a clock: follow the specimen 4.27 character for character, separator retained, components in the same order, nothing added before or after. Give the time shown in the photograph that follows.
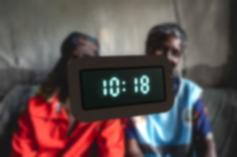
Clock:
10.18
